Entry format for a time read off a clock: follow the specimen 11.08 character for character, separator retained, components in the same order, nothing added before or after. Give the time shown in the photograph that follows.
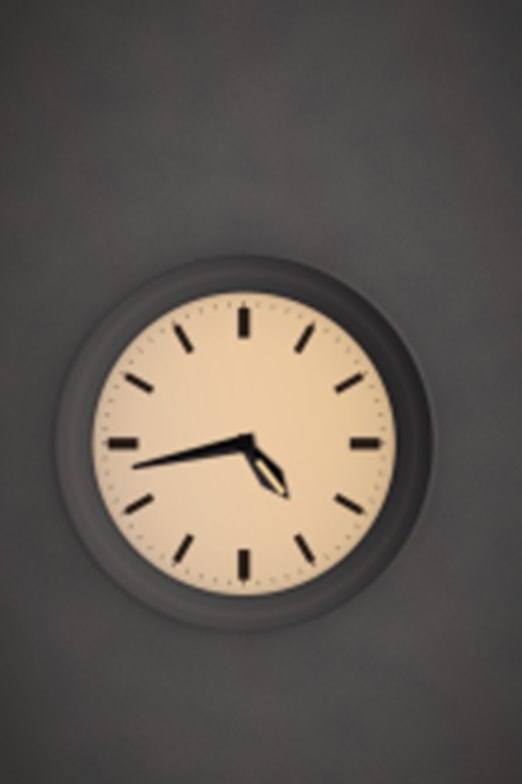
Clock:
4.43
